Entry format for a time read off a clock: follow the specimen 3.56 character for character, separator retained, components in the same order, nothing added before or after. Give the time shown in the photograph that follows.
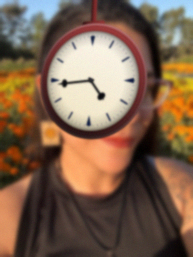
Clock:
4.44
